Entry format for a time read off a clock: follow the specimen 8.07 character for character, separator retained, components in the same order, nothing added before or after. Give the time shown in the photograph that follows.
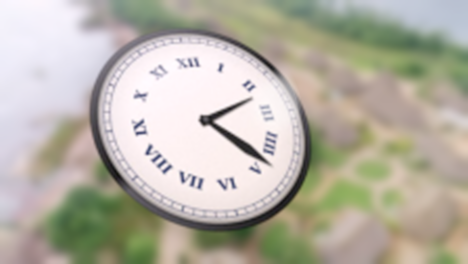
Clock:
2.23
